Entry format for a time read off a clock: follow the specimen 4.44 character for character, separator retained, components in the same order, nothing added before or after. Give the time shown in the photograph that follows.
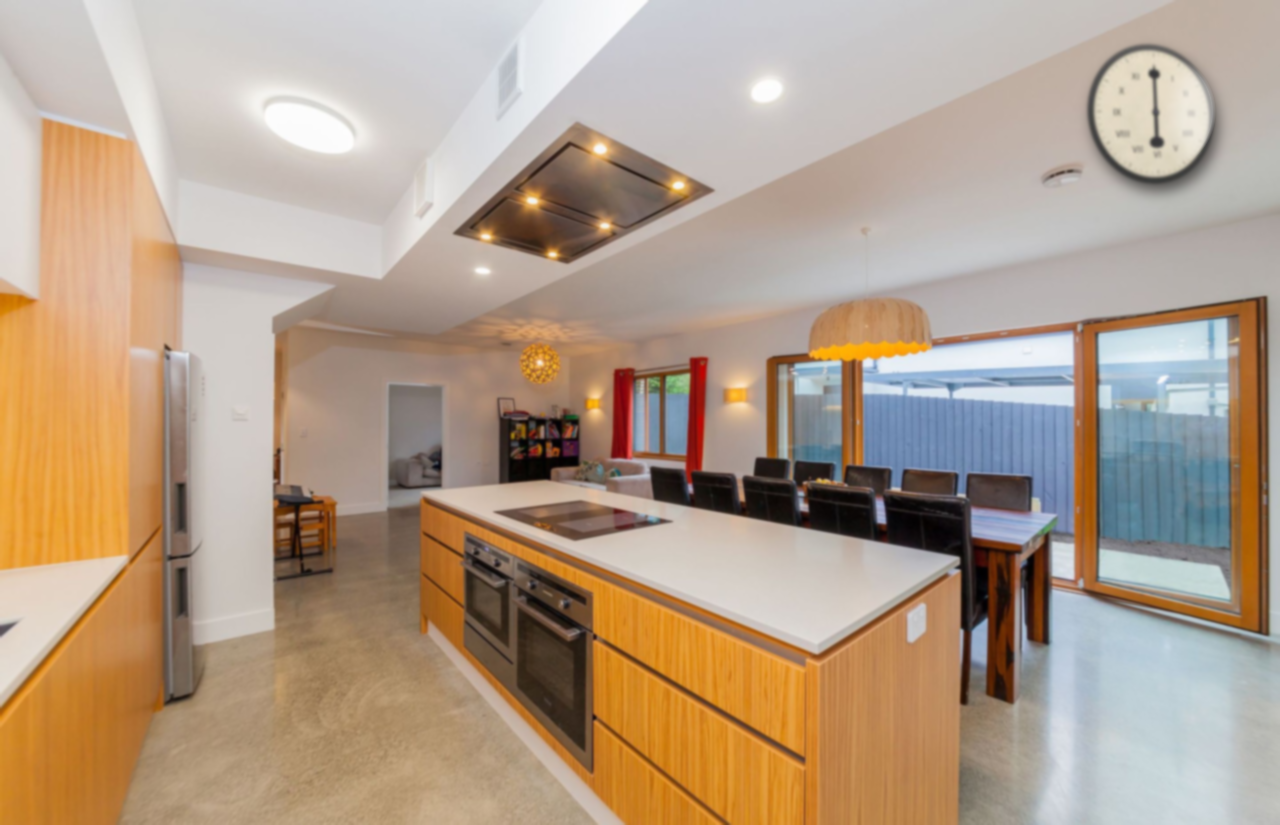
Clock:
6.00
